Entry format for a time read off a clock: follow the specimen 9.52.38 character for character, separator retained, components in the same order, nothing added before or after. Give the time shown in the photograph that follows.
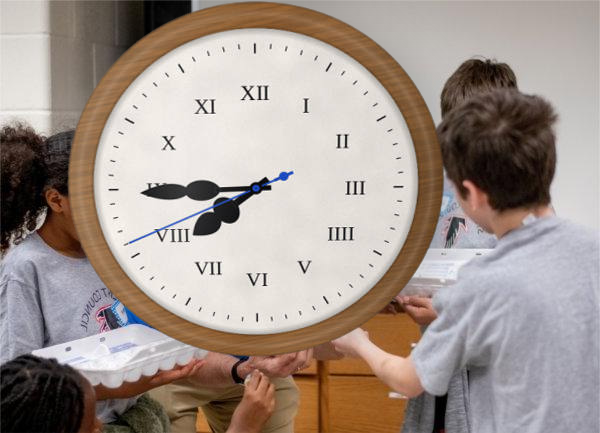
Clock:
7.44.41
